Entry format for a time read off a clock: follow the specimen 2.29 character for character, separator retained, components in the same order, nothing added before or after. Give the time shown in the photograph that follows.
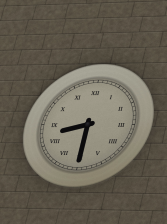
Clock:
8.30
